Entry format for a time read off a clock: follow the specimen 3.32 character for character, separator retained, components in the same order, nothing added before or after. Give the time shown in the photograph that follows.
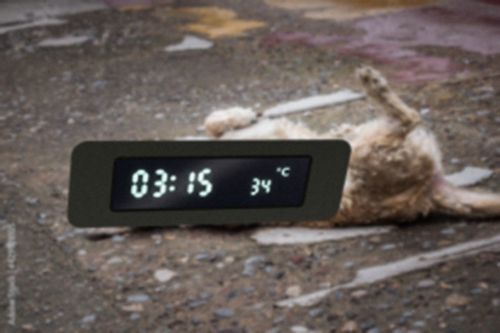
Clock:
3.15
